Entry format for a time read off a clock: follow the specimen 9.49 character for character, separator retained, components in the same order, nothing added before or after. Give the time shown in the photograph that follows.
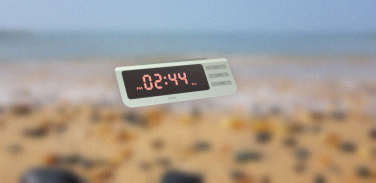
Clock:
2.44
